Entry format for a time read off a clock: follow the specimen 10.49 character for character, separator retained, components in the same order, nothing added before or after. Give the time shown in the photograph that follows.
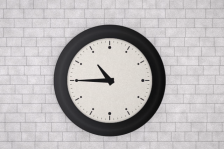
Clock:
10.45
